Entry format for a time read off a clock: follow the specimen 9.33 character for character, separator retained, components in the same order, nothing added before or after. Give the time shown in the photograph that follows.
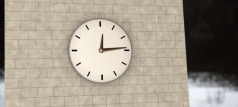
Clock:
12.14
